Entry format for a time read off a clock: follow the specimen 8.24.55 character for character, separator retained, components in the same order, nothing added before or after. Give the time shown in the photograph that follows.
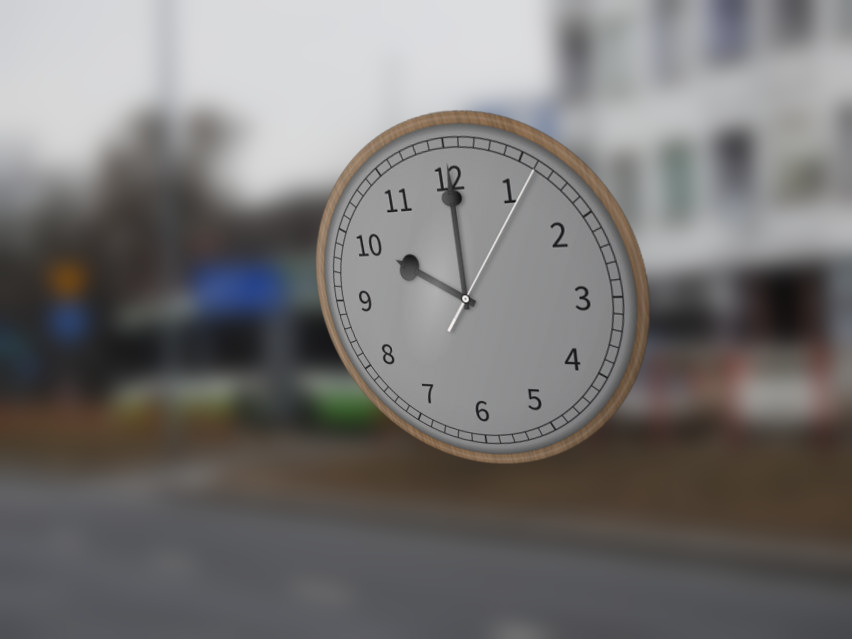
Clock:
10.00.06
